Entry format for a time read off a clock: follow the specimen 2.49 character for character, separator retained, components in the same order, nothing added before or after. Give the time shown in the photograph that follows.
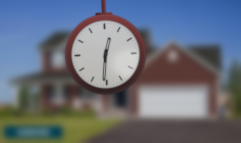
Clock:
12.31
